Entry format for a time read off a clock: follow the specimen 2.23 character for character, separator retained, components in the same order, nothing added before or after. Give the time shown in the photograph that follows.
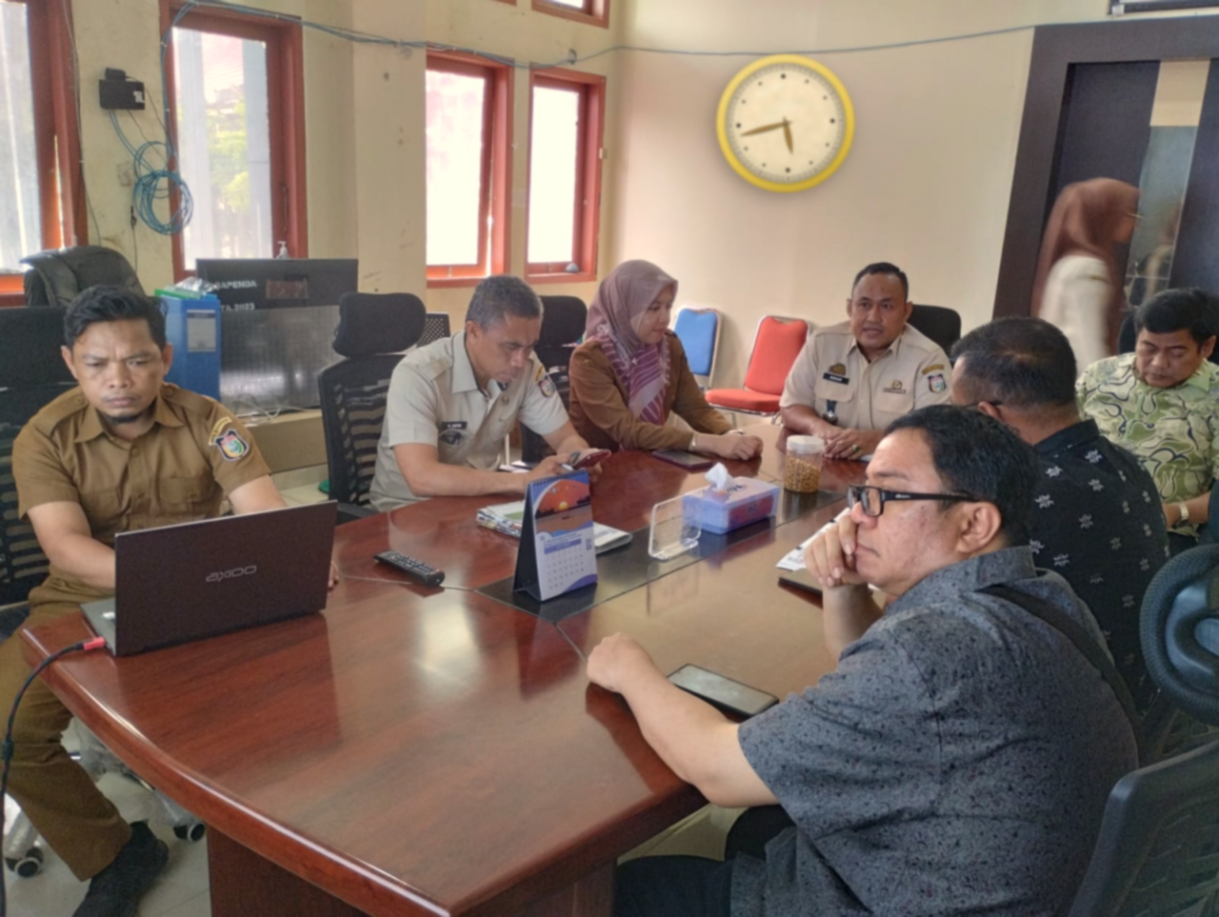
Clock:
5.43
